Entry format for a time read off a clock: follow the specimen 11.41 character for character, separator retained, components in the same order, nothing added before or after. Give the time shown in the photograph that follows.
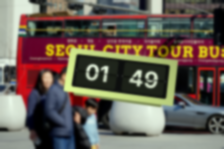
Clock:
1.49
